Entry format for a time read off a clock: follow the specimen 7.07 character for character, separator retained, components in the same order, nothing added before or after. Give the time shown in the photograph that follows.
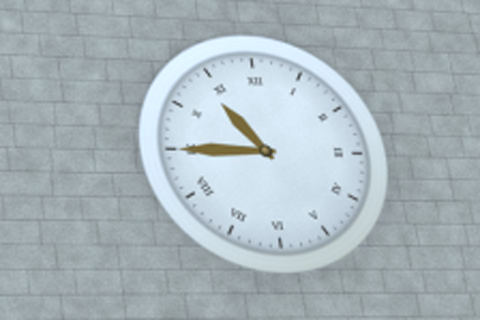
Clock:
10.45
